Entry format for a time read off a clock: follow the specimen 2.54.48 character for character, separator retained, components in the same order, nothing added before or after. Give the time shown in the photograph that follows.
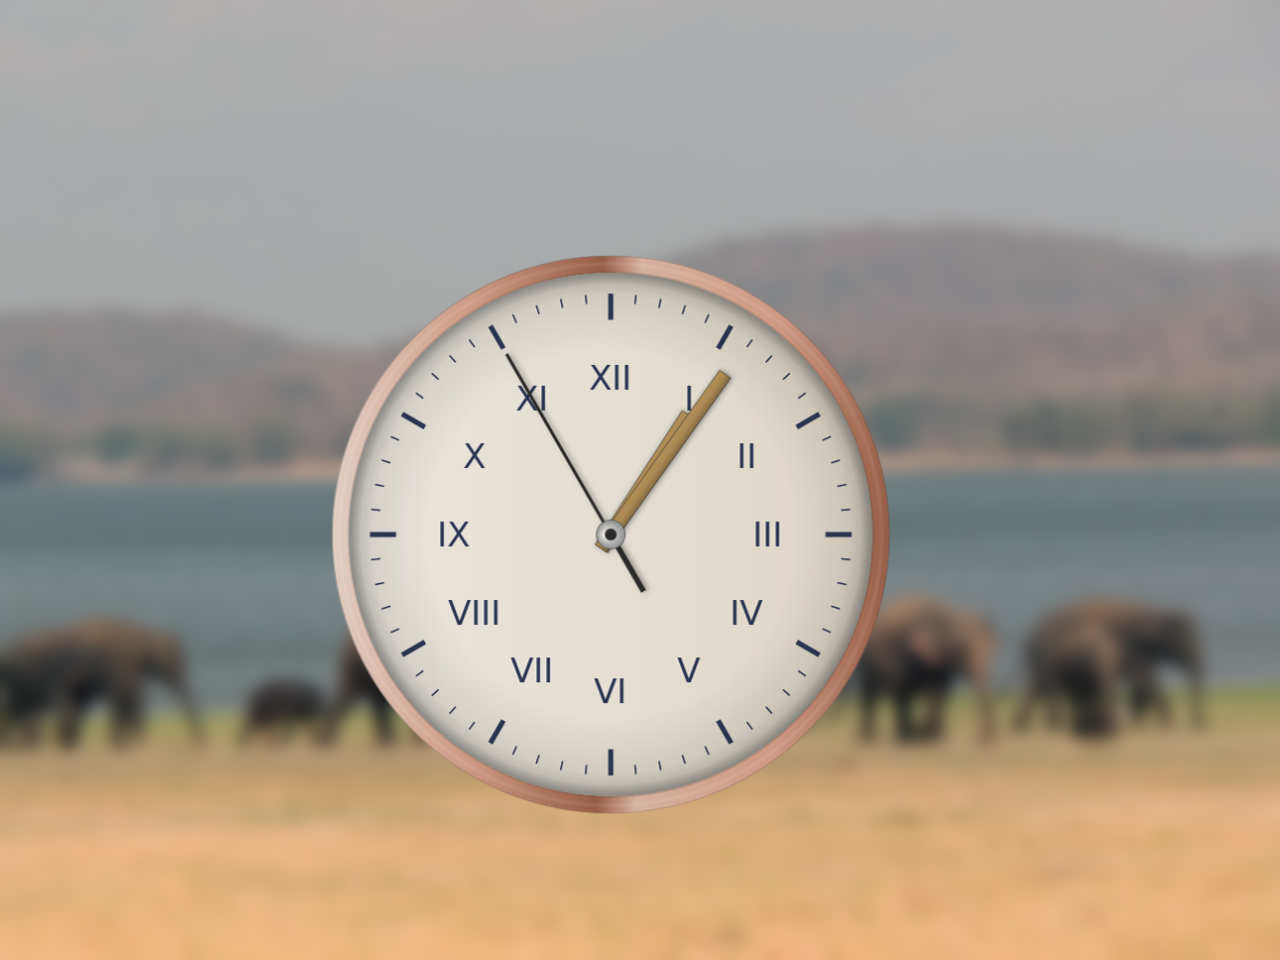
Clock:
1.05.55
